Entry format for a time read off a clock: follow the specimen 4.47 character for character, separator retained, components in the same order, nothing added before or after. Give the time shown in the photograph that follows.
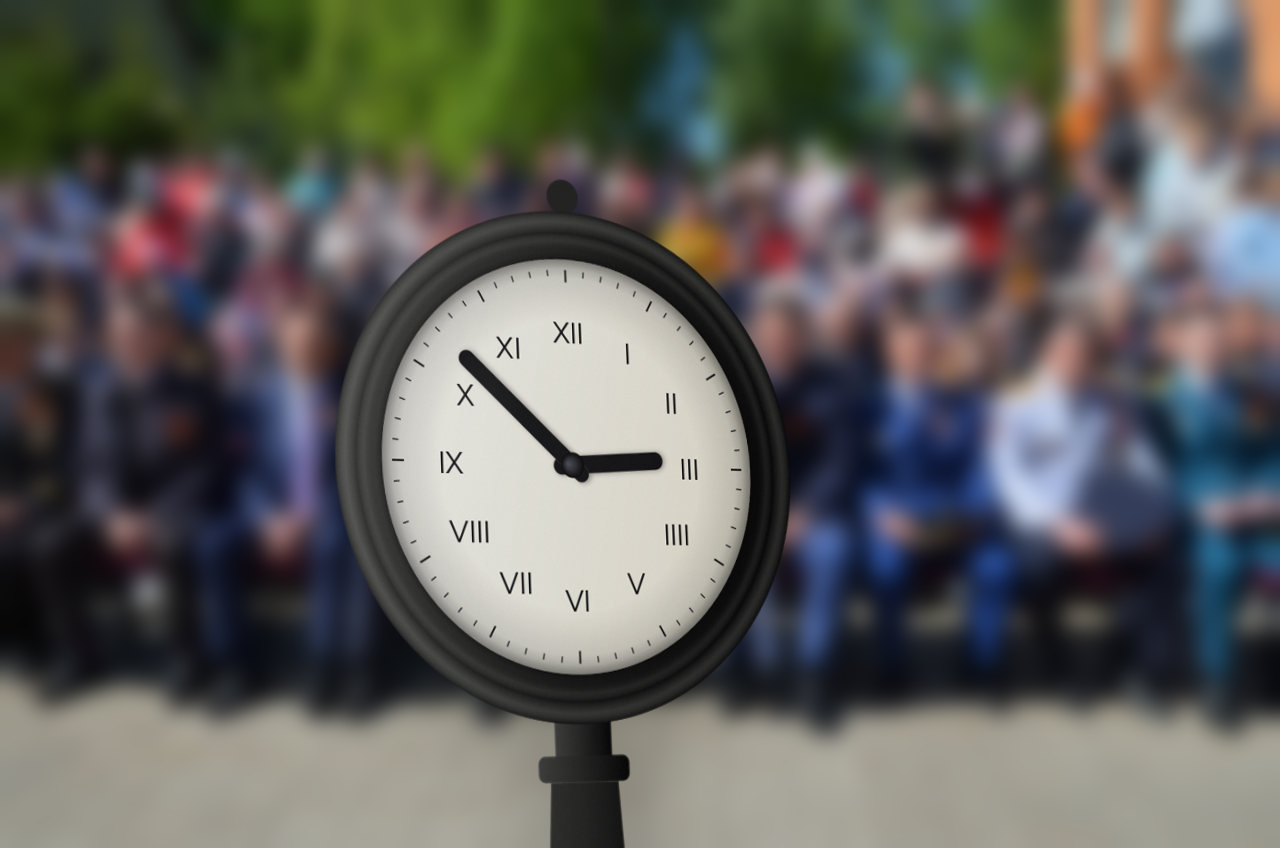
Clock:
2.52
